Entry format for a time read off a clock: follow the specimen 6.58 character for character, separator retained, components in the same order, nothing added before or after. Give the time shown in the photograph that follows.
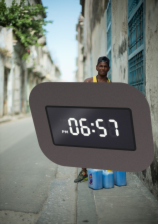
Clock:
6.57
